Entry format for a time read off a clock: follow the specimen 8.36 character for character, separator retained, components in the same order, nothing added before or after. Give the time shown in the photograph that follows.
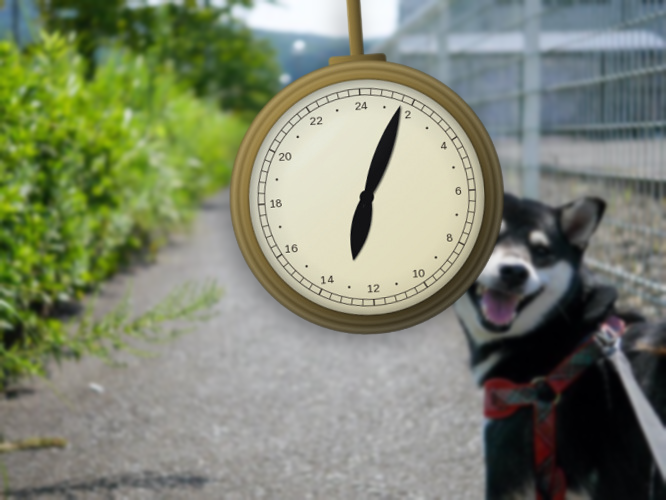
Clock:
13.04
